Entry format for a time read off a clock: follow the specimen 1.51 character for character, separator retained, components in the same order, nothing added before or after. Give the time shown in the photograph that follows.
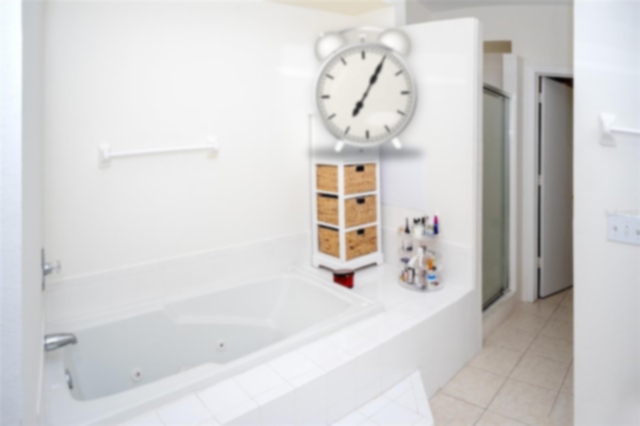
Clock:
7.05
